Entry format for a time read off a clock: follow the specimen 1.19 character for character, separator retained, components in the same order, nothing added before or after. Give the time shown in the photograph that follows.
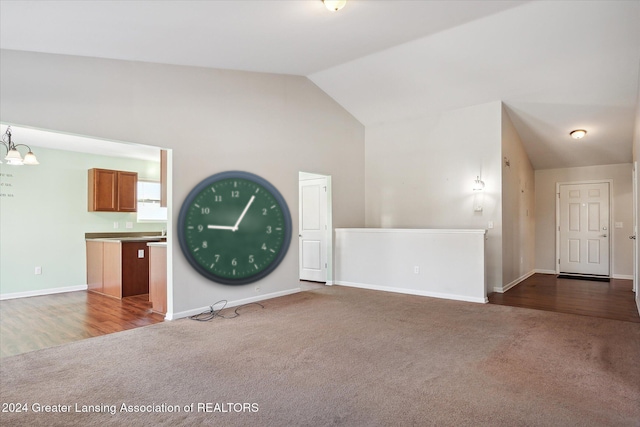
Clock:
9.05
